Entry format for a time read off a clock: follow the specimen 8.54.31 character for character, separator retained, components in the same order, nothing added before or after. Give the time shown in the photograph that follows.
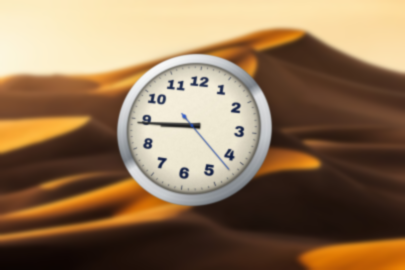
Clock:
8.44.22
